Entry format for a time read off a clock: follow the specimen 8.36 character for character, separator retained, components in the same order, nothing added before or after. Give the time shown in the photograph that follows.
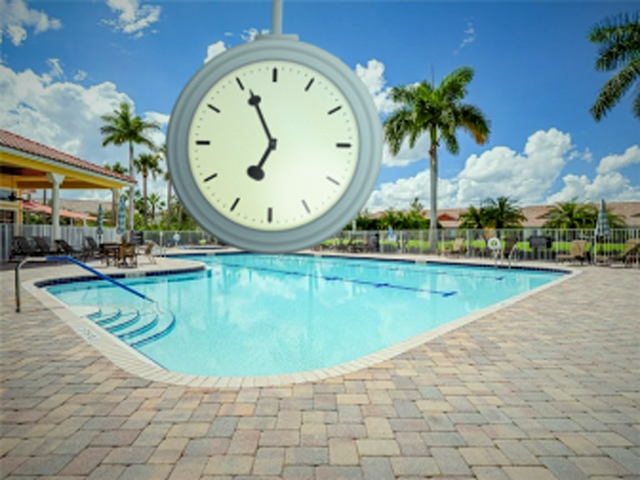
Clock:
6.56
